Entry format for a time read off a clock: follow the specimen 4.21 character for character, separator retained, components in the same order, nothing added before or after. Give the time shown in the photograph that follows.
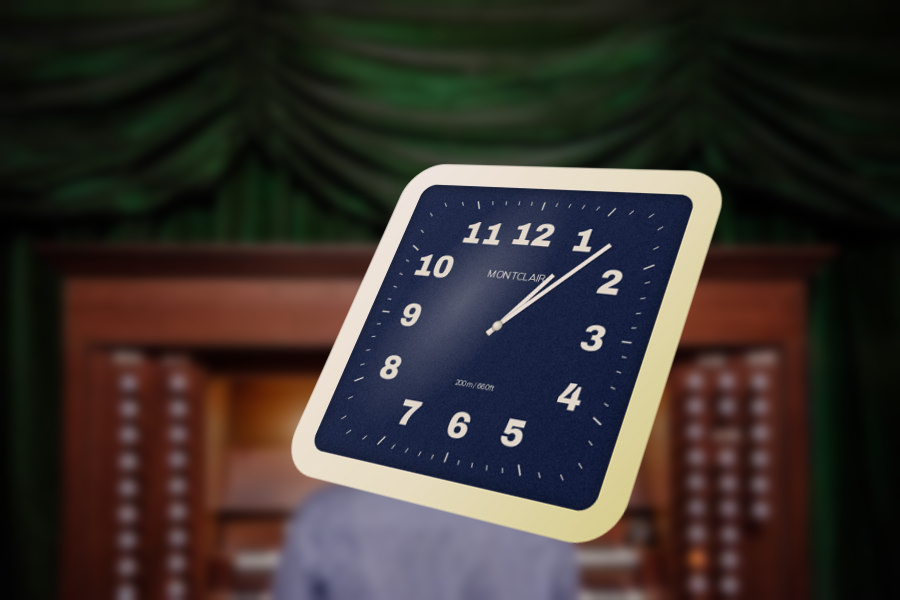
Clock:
1.07
